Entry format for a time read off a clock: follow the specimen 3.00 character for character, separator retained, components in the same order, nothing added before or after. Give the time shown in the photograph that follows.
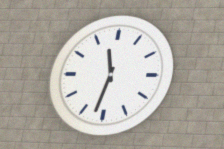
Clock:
11.32
